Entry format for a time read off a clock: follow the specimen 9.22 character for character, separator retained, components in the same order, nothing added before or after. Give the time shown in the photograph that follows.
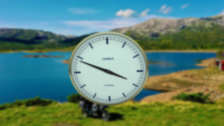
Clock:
3.49
